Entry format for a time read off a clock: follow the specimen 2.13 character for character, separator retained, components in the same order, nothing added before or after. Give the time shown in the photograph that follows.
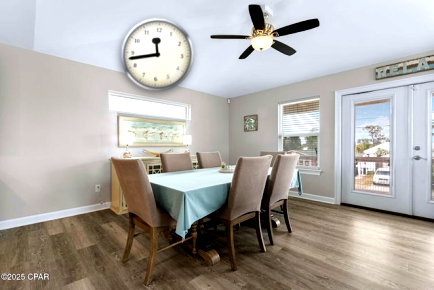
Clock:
11.43
